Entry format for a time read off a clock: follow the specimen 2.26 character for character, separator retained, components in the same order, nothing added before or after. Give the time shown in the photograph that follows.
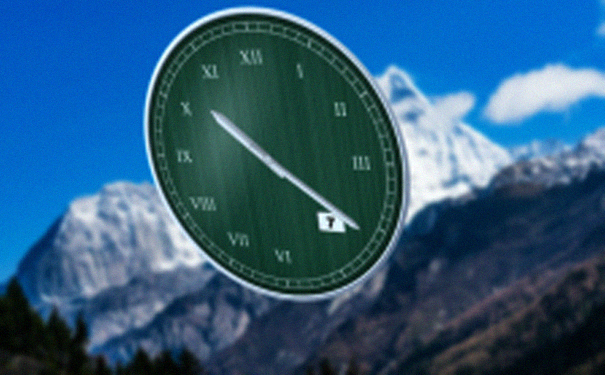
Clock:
10.21
